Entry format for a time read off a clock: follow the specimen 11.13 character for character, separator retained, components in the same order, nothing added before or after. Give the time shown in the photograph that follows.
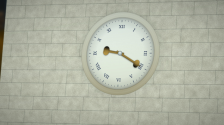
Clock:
9.20
